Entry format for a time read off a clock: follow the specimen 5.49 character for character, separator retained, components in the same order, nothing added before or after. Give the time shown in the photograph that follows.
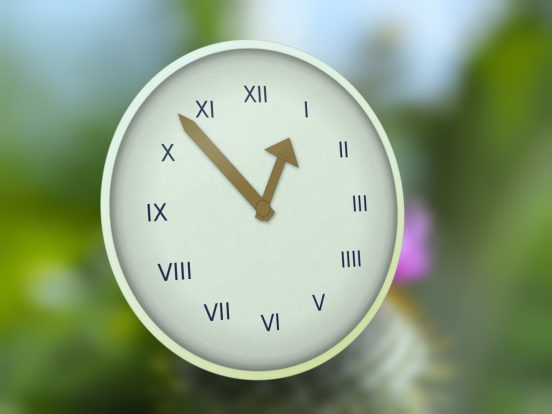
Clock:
12.53
